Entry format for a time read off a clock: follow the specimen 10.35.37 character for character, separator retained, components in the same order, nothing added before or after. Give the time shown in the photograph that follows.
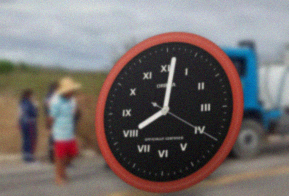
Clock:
8.01.20
